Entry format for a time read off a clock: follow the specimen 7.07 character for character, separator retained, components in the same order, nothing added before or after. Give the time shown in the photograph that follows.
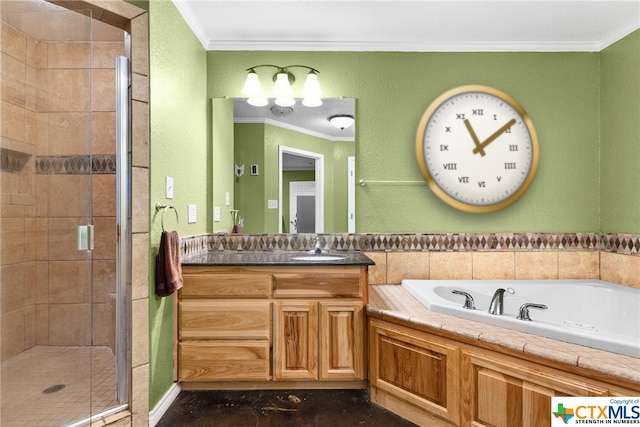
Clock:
11.09
